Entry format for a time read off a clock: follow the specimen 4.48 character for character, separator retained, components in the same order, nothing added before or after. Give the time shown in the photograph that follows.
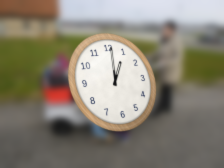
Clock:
1.01
